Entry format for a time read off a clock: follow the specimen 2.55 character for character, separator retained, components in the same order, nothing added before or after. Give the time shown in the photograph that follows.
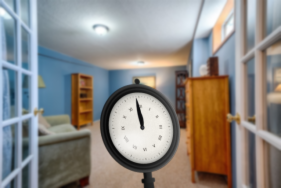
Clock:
11.59
